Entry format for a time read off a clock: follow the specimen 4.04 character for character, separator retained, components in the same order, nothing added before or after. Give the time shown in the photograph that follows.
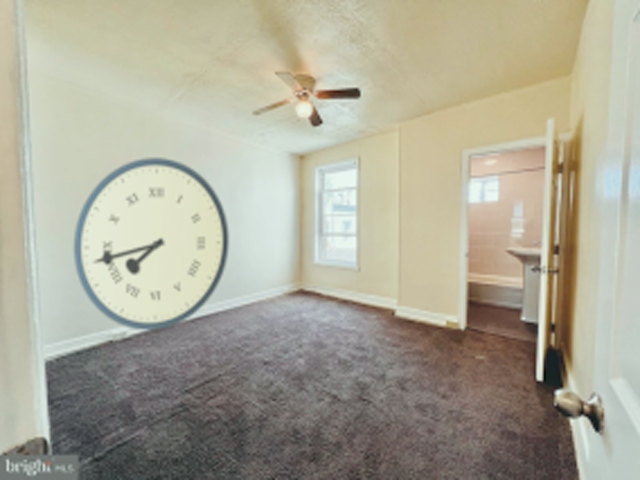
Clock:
7.43
